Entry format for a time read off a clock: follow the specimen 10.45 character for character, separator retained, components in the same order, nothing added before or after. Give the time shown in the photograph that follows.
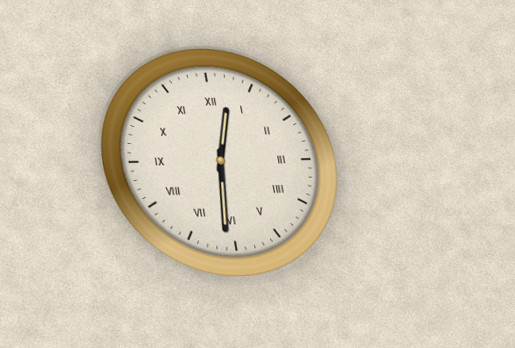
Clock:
12.31
